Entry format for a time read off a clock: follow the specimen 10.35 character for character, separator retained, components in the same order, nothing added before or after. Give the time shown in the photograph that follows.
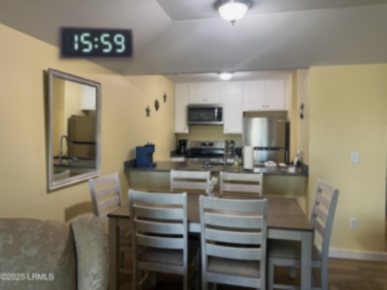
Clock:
15.59
